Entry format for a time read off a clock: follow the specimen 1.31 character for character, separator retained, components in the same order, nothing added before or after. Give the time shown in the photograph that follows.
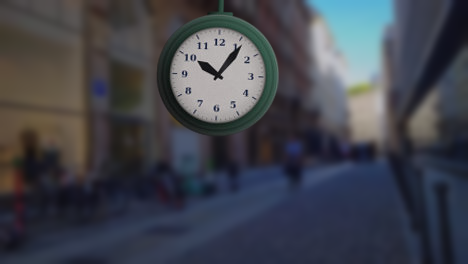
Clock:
10.06
